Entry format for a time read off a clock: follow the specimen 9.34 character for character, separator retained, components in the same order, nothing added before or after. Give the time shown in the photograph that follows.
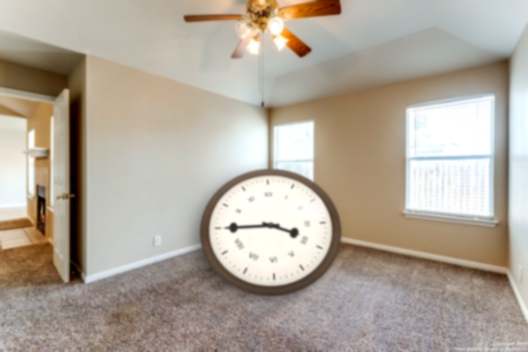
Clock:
3.45
